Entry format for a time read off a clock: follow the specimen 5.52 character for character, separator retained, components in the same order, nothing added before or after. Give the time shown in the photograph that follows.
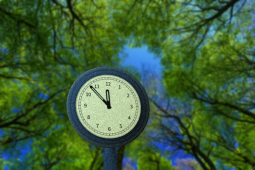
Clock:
11.53
